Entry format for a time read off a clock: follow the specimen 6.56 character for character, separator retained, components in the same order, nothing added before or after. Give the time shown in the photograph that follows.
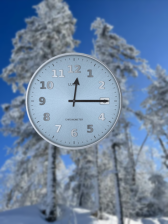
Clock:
12.15
